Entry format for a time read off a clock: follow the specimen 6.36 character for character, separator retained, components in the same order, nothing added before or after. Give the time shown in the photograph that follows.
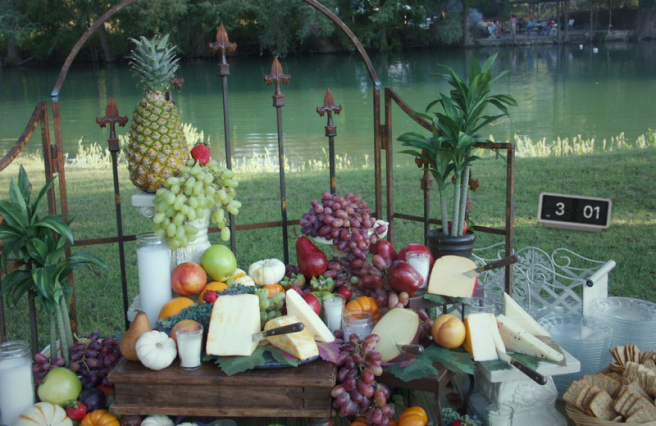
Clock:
3.01
